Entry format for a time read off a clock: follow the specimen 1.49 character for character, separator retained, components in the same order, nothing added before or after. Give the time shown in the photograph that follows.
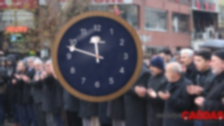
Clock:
11.48
